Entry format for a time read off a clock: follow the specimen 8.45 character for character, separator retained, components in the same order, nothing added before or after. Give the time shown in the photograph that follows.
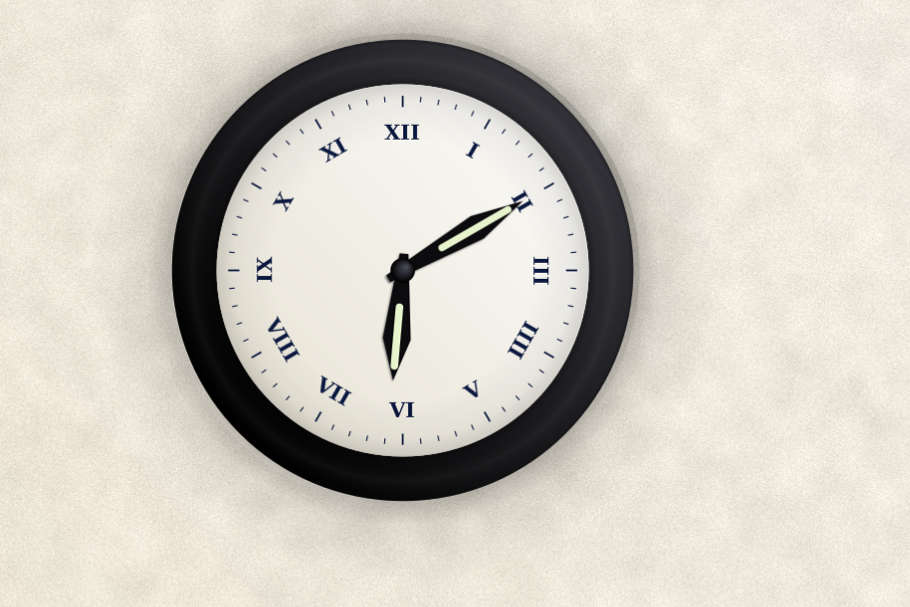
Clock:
6.10
